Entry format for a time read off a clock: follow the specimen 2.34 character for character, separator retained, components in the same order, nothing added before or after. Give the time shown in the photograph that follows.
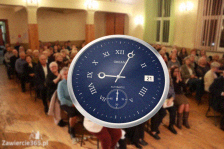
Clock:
9.04
